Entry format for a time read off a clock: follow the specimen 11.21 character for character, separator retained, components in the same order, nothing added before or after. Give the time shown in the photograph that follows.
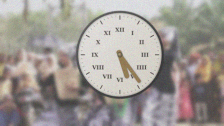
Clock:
5.24
